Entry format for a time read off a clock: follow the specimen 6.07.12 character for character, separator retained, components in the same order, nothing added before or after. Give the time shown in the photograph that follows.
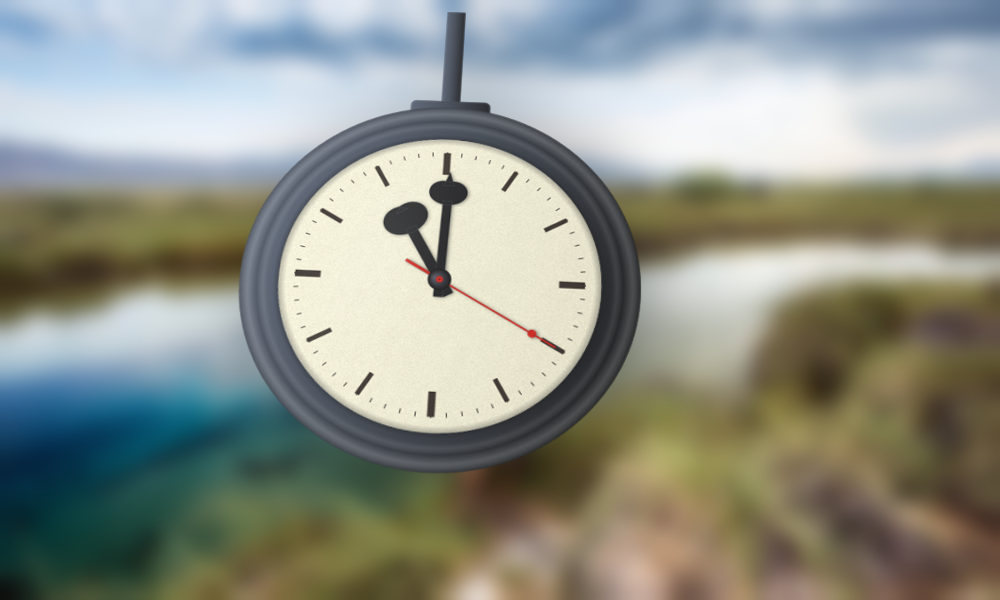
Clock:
11.00.20
